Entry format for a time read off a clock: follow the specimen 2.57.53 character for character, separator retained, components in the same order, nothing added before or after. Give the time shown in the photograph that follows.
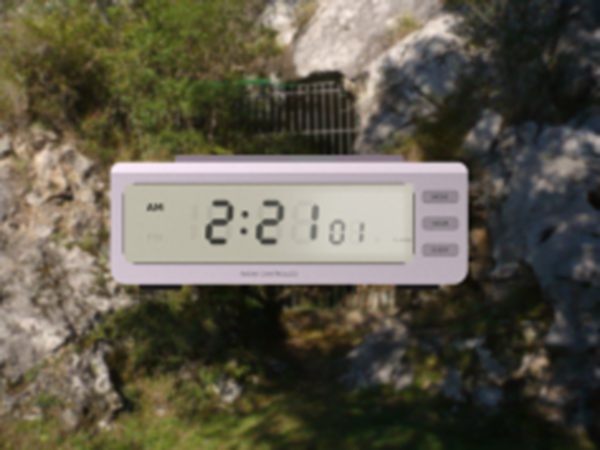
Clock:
2.21.01
